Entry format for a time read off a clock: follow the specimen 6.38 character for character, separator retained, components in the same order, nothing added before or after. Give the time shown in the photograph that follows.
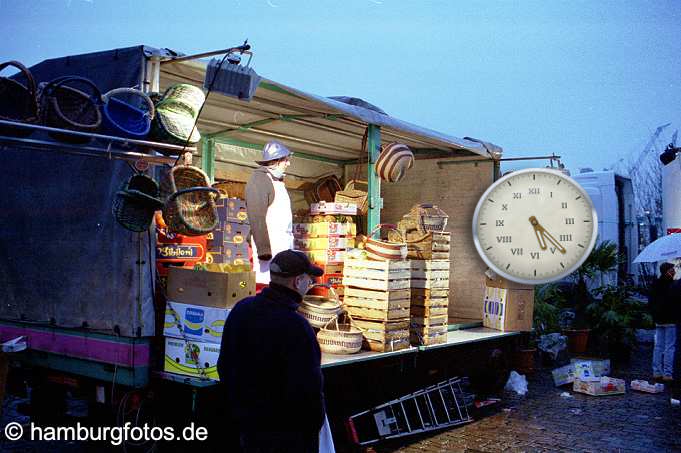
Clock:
5.23
